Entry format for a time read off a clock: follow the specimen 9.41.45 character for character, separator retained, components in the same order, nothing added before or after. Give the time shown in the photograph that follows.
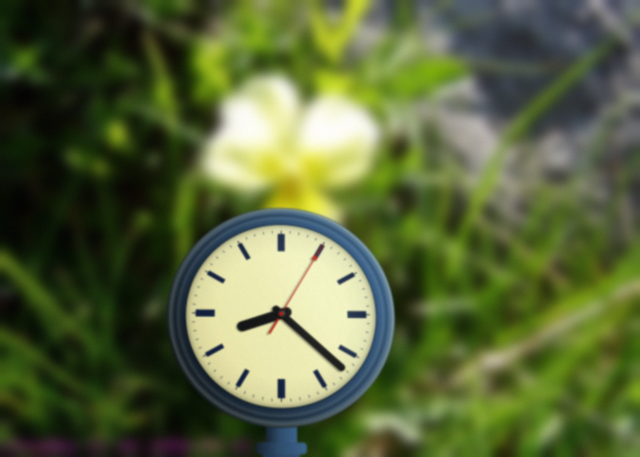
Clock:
8.22.05
